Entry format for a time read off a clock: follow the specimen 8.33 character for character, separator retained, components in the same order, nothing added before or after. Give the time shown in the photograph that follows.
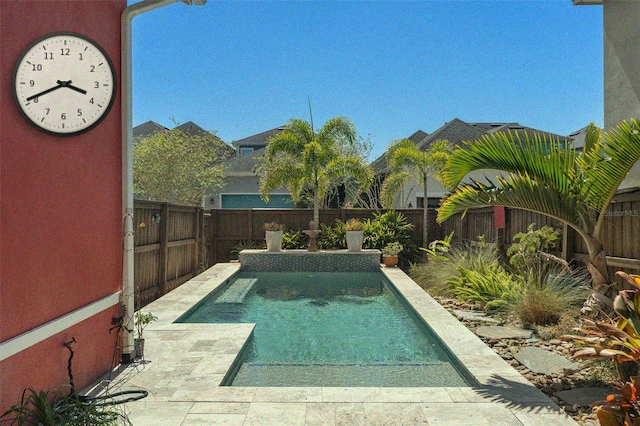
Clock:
3.41
